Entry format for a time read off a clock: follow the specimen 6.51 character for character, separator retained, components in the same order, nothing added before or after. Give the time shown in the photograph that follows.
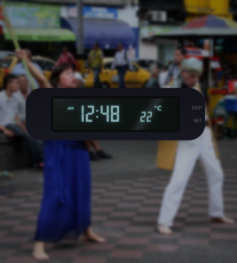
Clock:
12.48
